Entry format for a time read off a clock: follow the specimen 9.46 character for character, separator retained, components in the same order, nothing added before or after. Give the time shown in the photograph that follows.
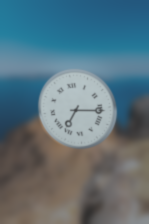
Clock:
7.16
